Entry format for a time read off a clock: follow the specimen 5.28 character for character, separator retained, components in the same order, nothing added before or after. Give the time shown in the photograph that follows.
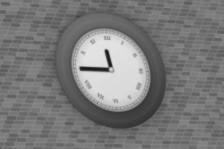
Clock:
11.45
